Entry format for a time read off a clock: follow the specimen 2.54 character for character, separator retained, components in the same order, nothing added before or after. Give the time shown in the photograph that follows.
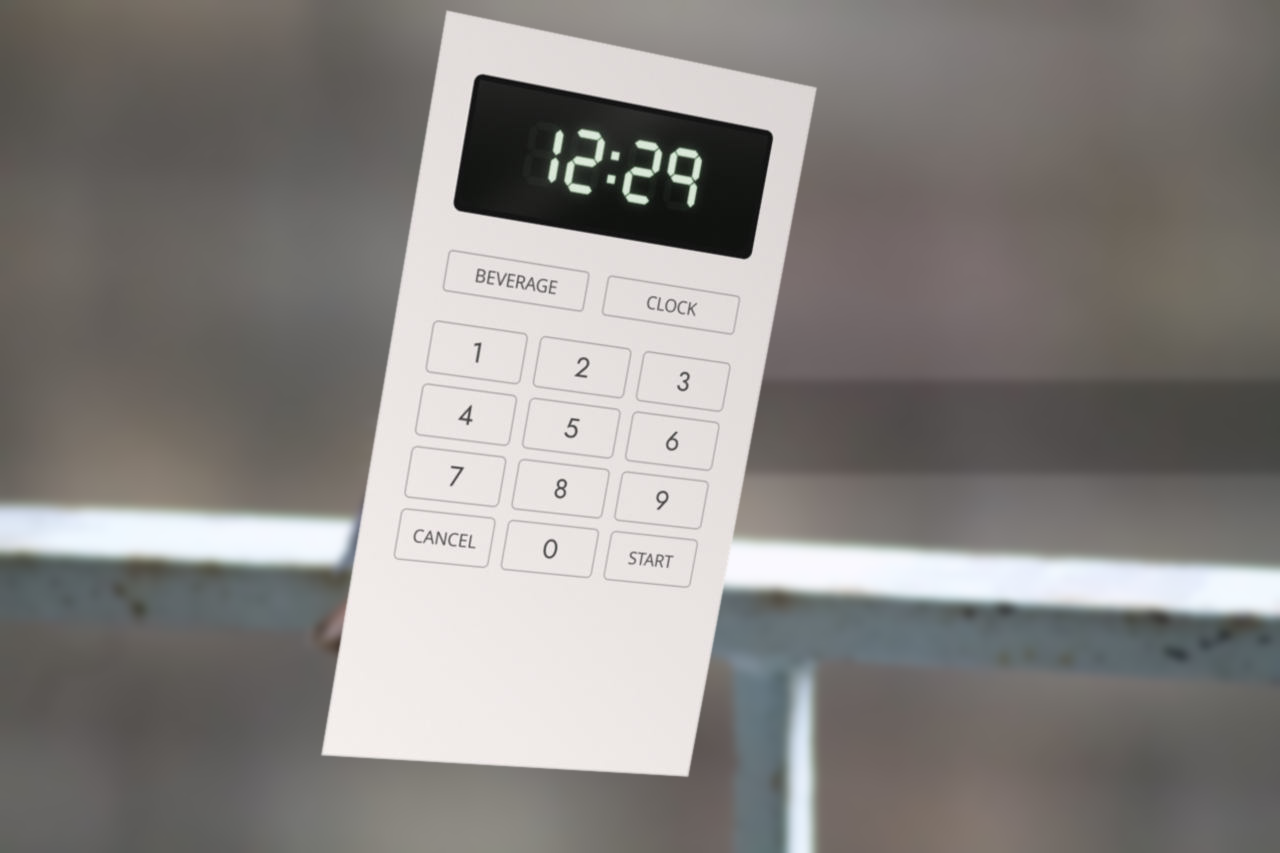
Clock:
12.29
